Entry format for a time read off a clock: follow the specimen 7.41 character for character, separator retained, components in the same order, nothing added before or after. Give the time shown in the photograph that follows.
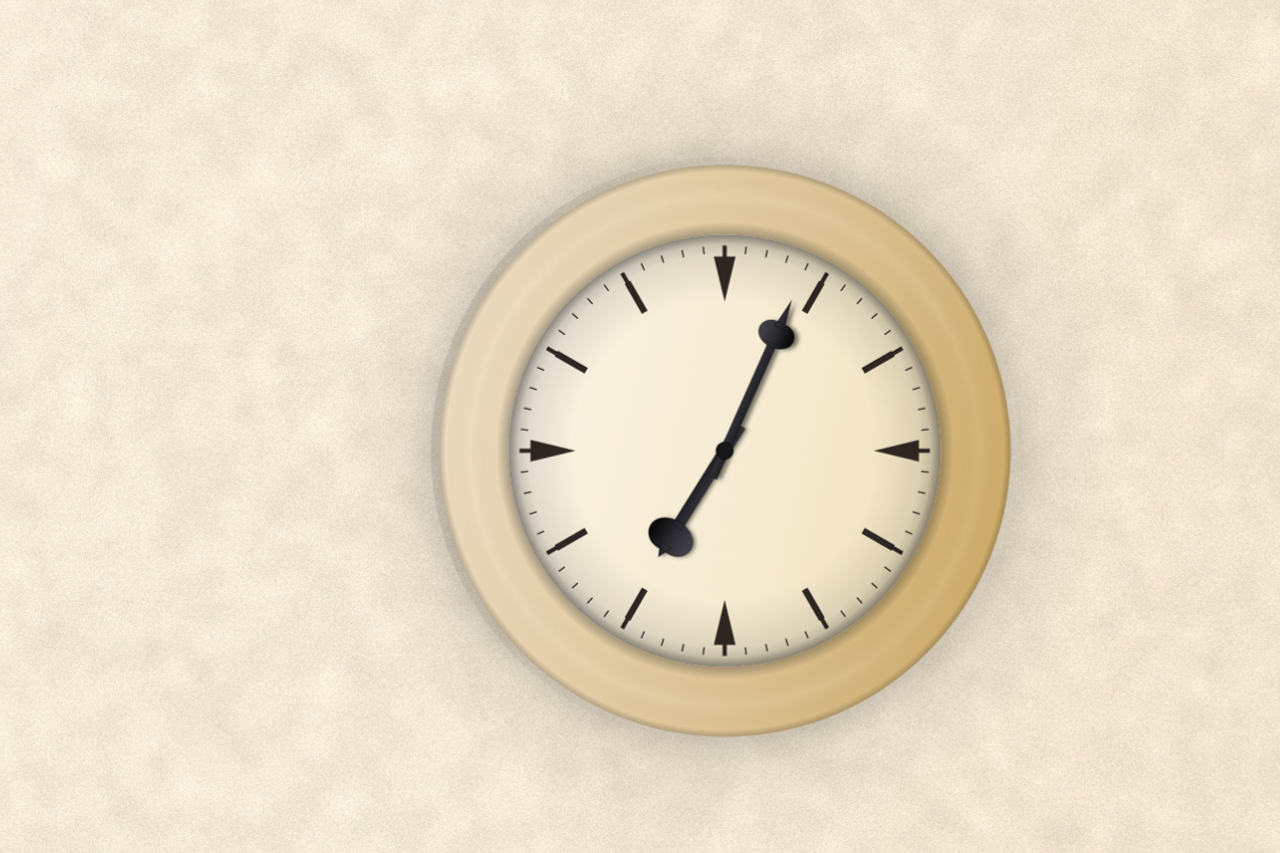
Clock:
7.04
